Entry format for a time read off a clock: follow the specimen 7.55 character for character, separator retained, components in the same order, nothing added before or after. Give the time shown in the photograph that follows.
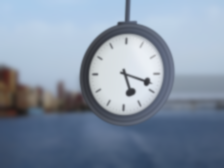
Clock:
5.18
